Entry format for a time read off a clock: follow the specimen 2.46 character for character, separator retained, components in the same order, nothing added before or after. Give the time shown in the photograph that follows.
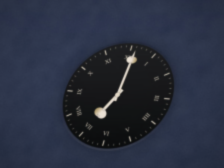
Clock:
7.01
